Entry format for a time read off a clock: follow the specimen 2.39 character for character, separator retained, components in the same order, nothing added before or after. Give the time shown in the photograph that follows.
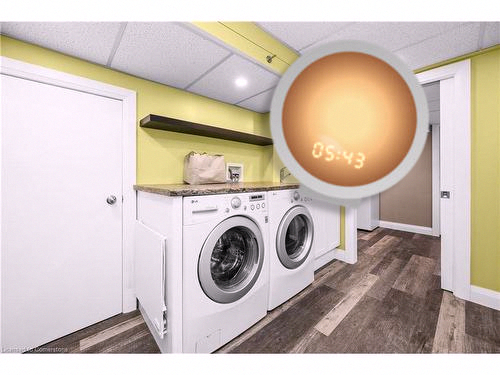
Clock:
5.43
